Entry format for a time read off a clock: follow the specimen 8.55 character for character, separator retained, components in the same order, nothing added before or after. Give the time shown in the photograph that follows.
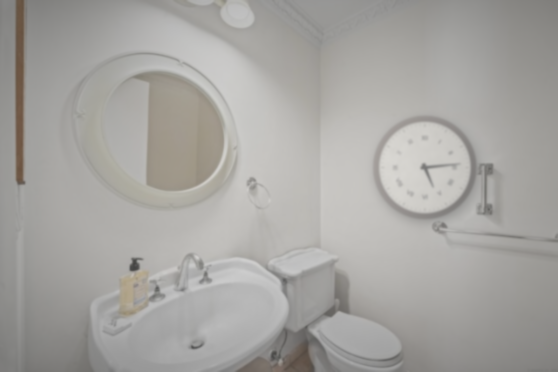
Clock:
5.14
